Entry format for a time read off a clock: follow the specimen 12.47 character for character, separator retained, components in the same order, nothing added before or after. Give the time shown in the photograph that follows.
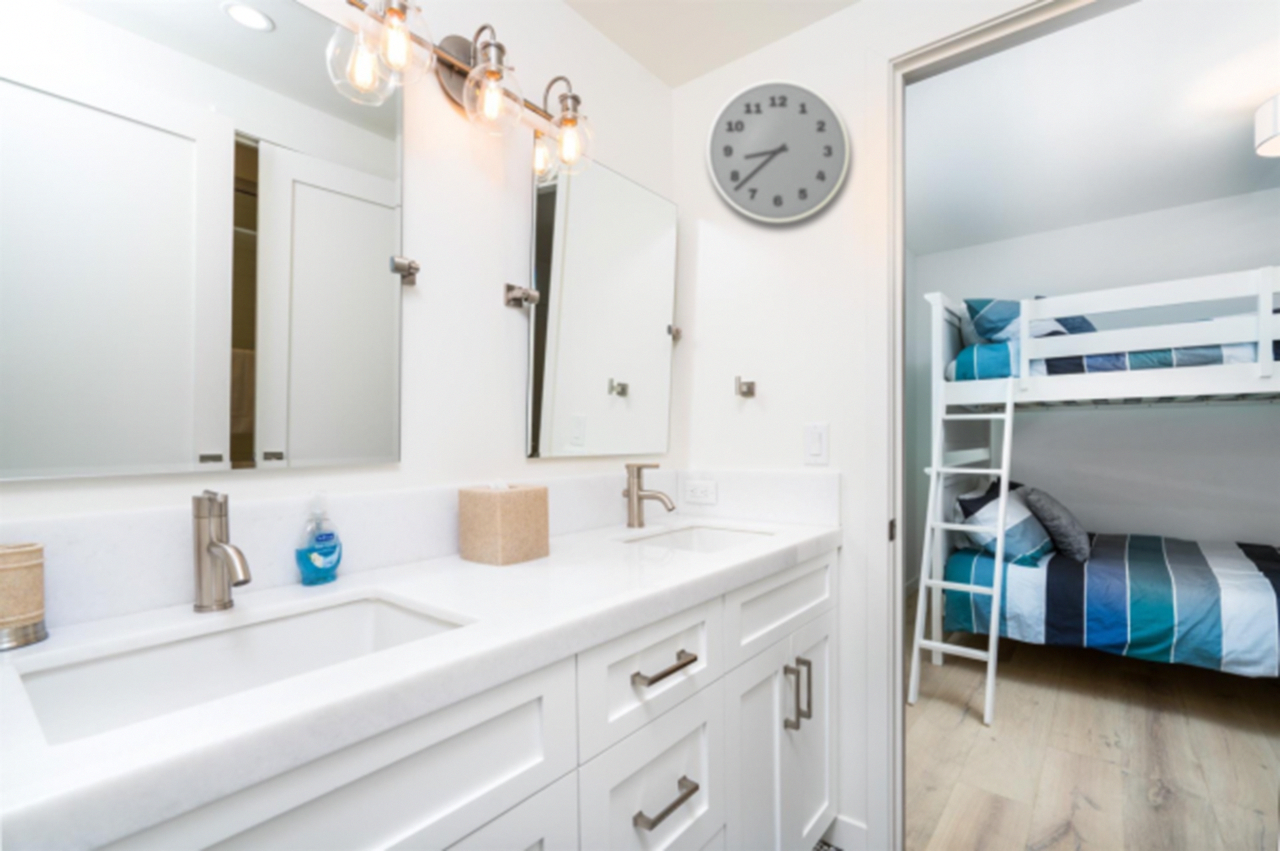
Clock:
8.38
